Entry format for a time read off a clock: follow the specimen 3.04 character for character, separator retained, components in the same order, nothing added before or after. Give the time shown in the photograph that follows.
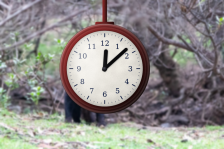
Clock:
12.08
